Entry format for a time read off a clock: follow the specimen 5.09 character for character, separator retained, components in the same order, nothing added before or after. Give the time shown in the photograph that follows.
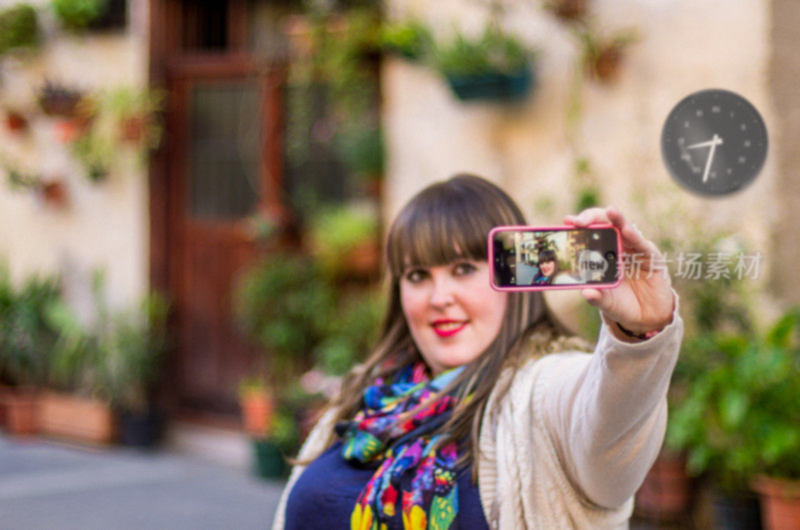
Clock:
8.32
